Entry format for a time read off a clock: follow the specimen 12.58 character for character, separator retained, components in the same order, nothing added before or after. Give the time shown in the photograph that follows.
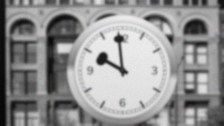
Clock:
9.59
